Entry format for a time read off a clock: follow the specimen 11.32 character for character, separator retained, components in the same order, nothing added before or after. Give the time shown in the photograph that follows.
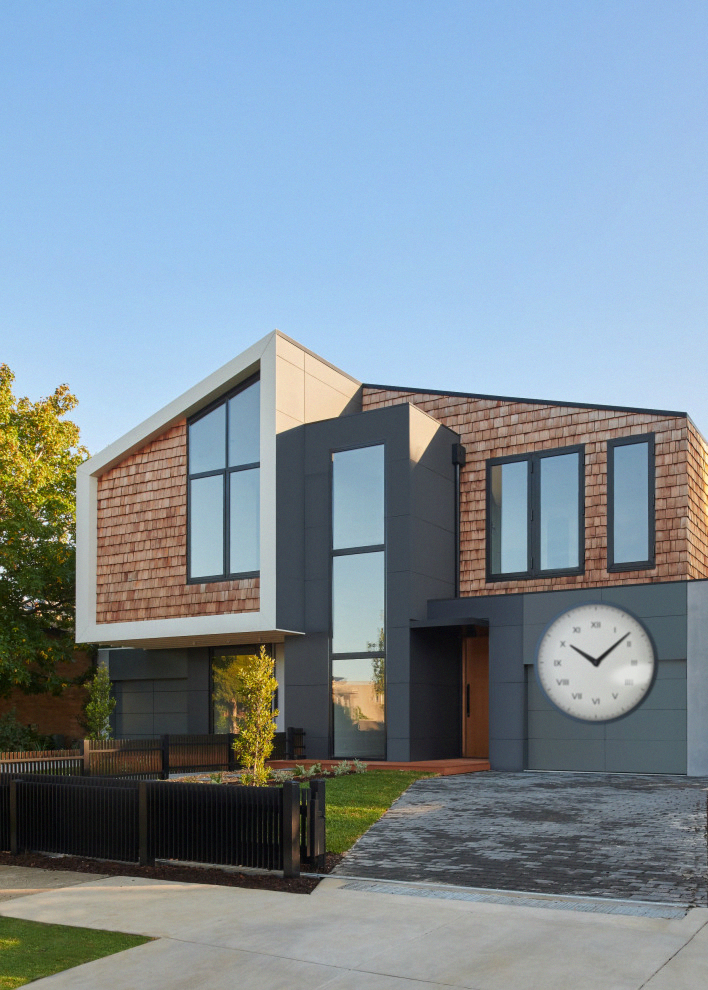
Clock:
10.08
